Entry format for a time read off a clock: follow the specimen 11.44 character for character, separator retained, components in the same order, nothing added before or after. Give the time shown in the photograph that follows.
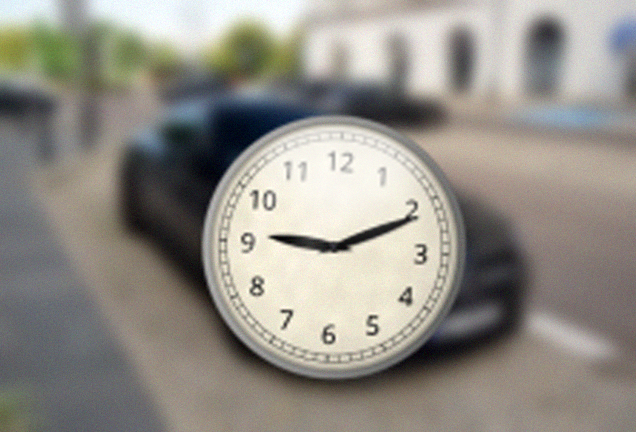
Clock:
9.11
